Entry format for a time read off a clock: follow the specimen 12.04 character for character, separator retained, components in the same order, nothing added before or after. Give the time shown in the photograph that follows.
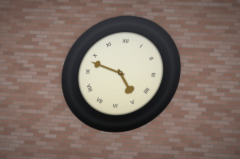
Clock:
4.48
